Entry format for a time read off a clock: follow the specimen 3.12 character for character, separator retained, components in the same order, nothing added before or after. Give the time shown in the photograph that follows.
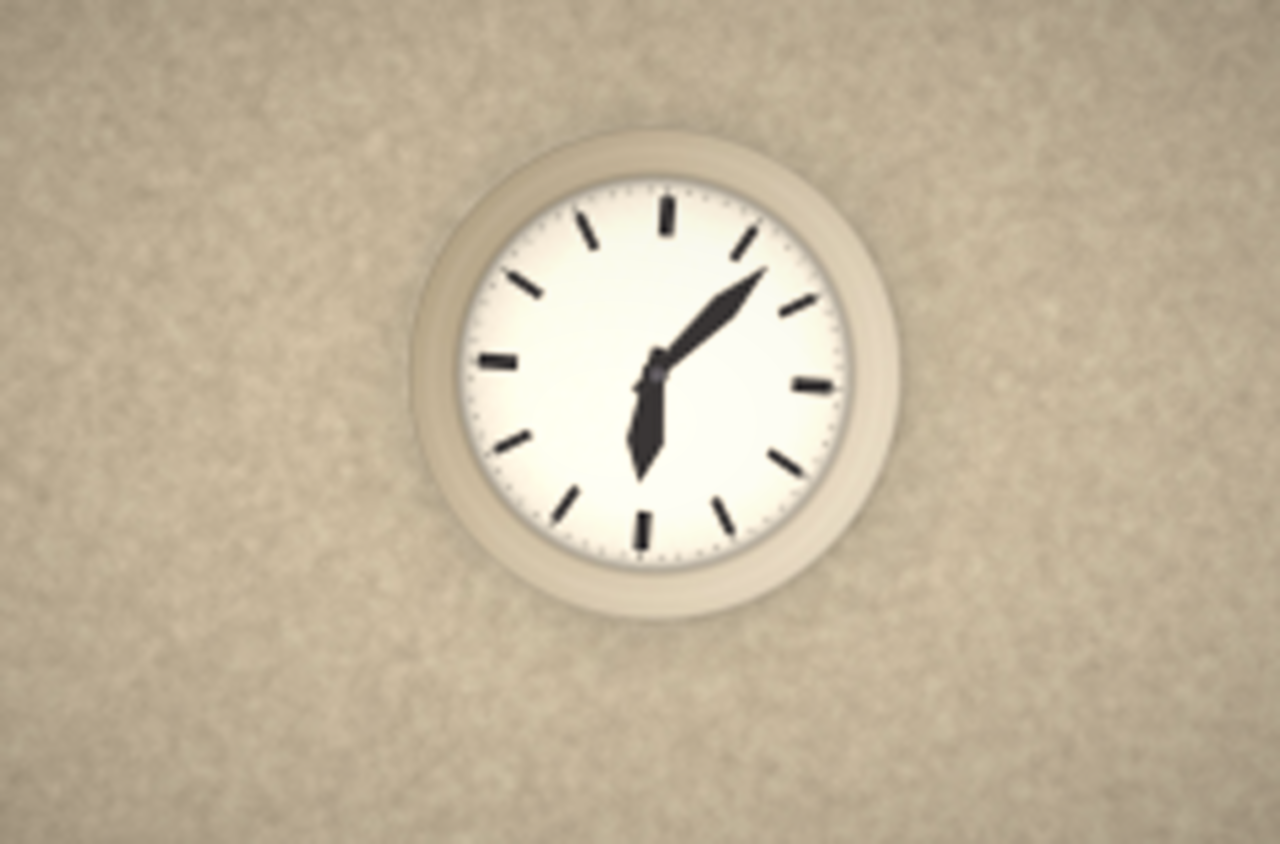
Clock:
6.07
